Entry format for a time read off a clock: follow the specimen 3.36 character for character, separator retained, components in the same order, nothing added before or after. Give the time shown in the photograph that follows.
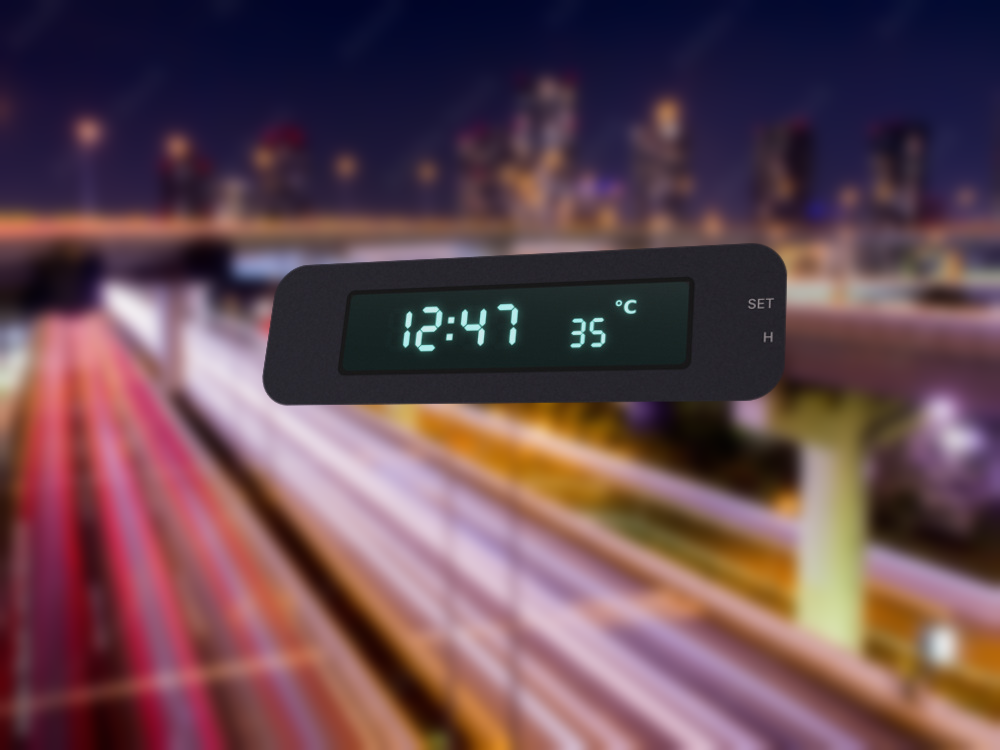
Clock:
12.47
